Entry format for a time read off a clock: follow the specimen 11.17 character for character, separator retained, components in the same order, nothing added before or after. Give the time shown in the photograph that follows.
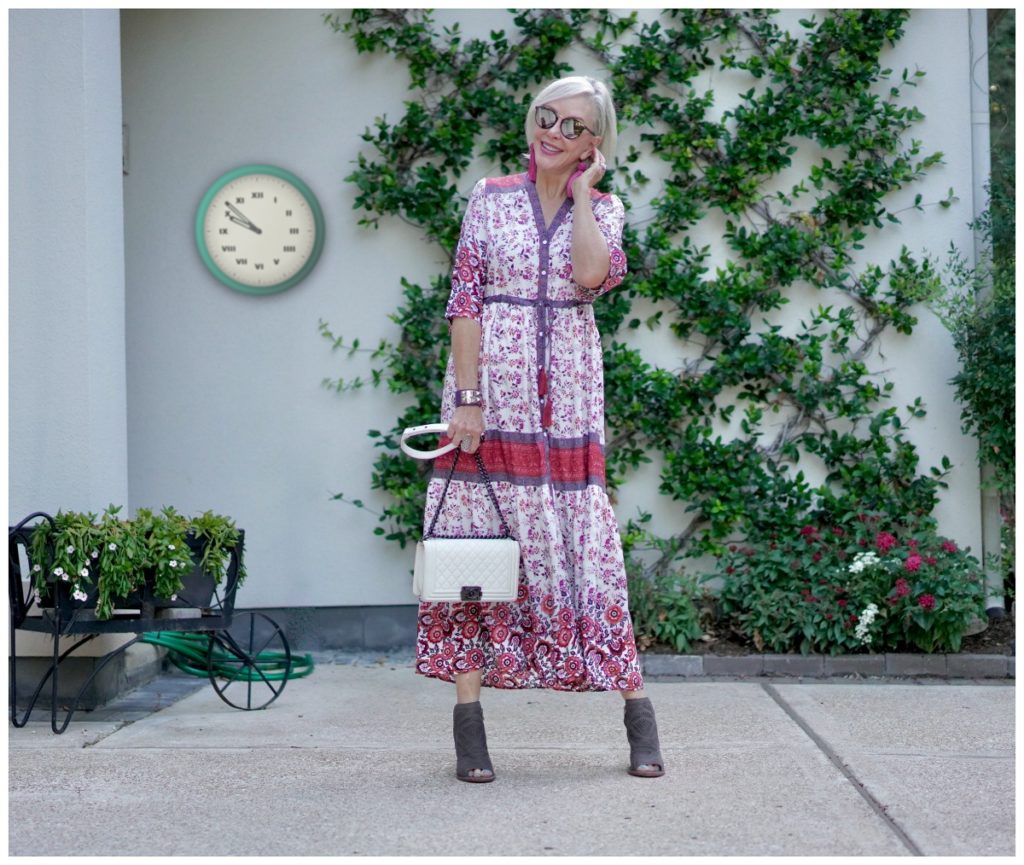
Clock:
9.52
